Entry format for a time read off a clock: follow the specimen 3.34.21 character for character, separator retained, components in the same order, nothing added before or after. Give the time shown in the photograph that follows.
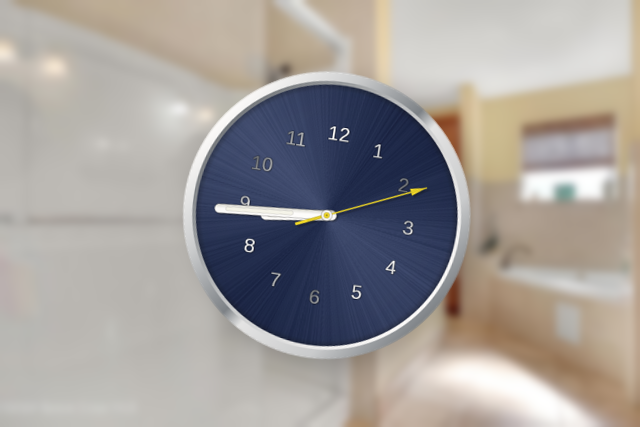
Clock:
8.44.11
